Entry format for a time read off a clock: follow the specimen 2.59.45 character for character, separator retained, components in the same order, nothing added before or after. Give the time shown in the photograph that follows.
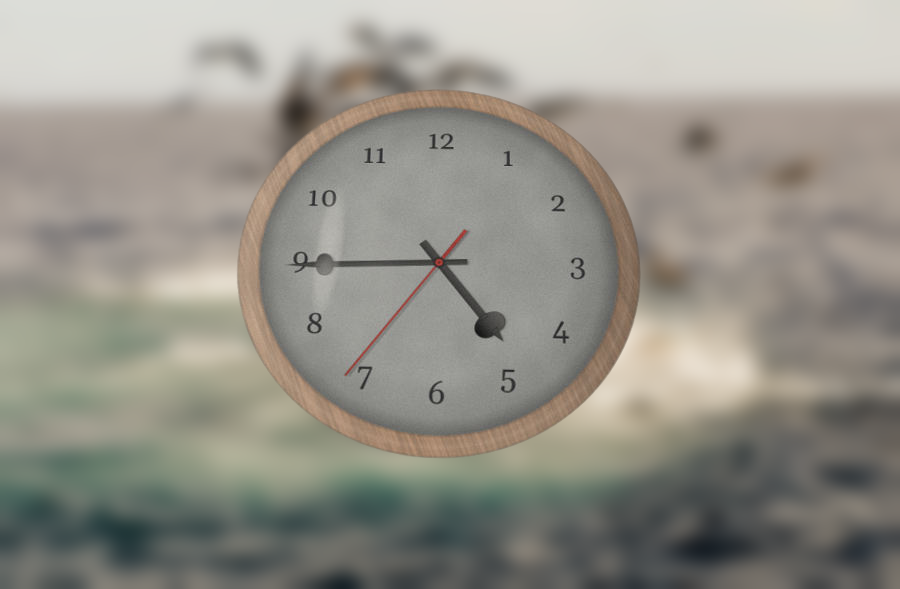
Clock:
4.44.36
